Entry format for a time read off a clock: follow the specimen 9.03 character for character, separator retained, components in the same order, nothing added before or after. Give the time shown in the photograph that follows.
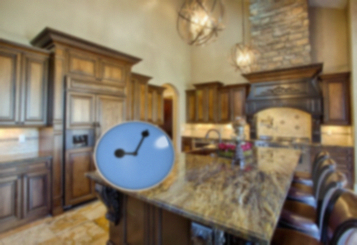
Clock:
9.04
